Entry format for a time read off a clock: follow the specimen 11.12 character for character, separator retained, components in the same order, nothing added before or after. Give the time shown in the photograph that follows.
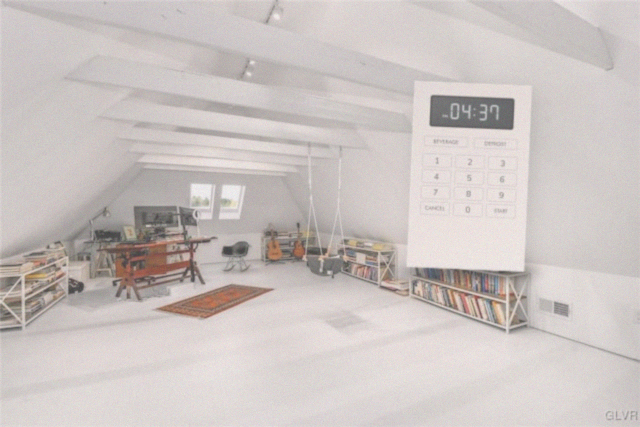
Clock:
4.37
